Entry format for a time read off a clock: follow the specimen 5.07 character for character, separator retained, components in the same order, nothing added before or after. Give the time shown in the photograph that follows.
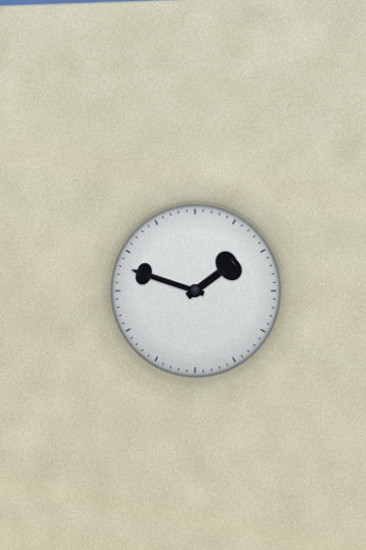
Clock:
1.48
